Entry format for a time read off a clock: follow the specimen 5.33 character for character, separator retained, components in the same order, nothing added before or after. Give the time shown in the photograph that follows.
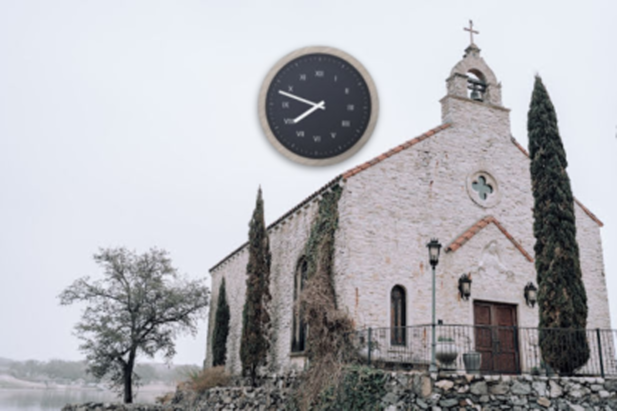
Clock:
7.48
